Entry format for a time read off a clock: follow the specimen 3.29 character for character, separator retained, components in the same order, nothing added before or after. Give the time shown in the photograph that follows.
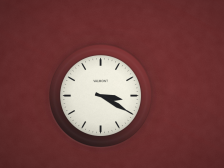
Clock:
3.20
